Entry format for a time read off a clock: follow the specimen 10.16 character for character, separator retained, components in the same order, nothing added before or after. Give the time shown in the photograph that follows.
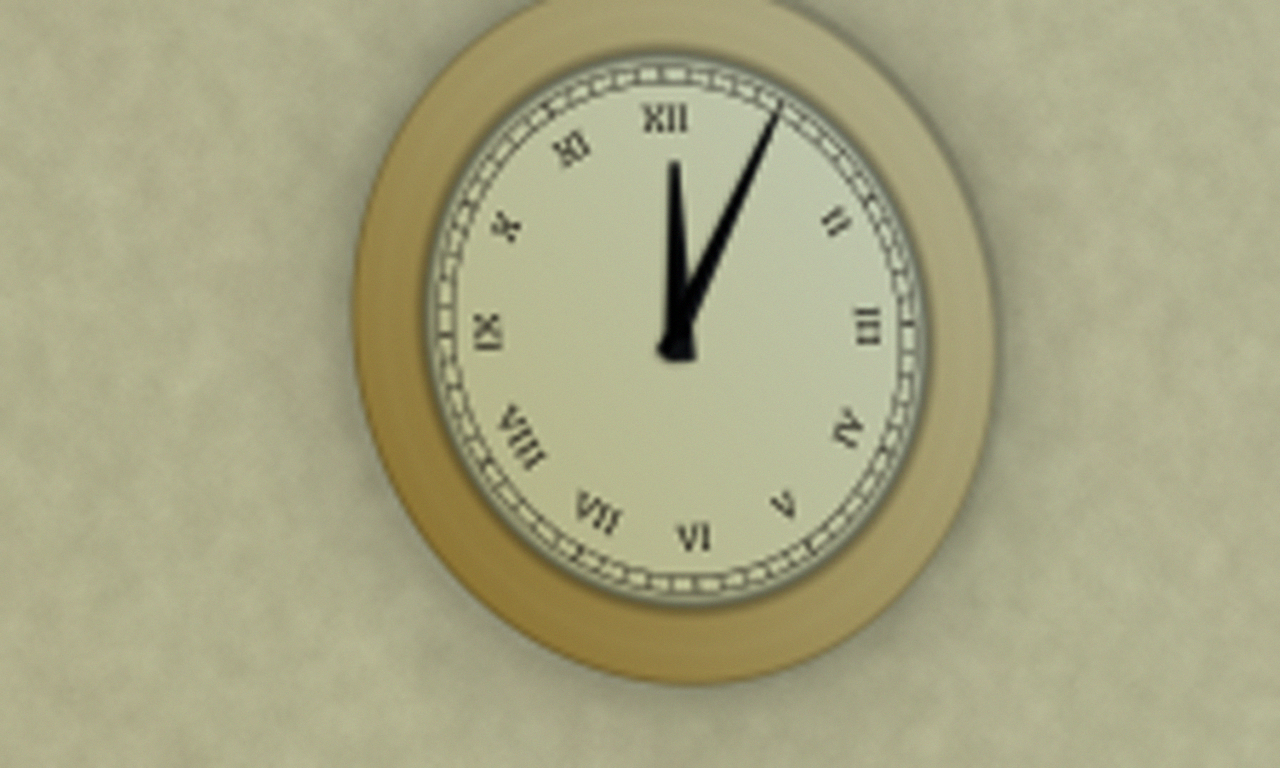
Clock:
12.05
